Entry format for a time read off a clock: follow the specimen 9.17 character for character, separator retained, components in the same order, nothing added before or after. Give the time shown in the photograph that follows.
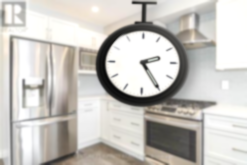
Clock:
2.25
